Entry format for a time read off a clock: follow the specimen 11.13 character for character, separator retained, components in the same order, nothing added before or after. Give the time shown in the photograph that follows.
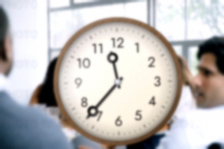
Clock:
11.37
